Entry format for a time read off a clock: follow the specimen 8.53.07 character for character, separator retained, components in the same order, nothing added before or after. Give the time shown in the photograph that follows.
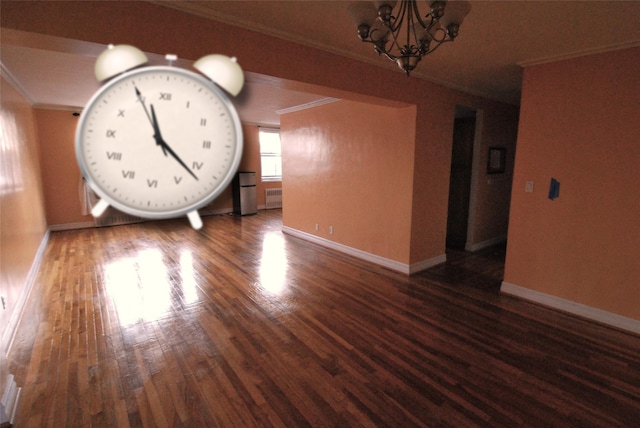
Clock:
11.21.55
